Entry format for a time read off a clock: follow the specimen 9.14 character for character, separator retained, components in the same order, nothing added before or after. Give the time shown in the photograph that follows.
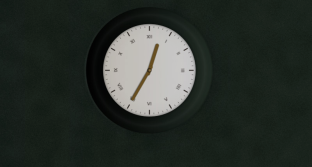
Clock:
12.35
